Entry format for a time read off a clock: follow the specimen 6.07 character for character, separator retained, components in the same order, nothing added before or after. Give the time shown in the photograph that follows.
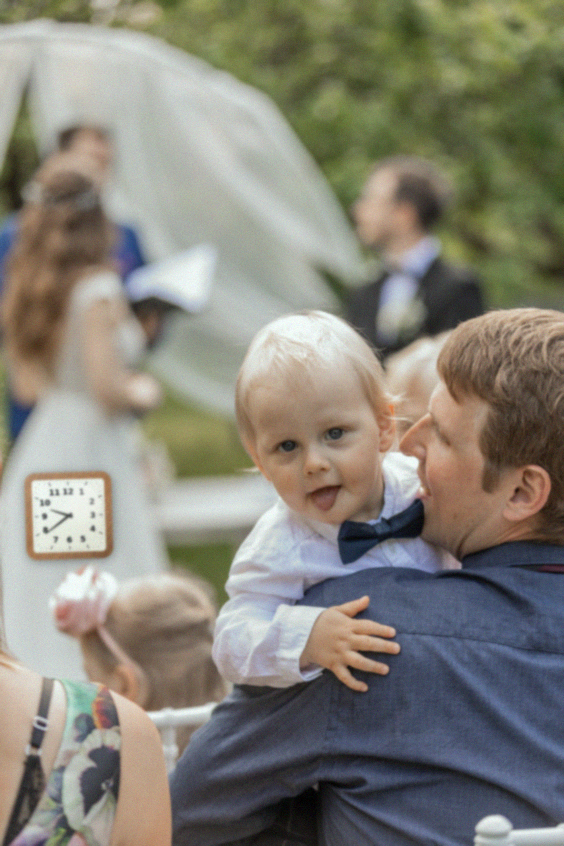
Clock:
9.39
